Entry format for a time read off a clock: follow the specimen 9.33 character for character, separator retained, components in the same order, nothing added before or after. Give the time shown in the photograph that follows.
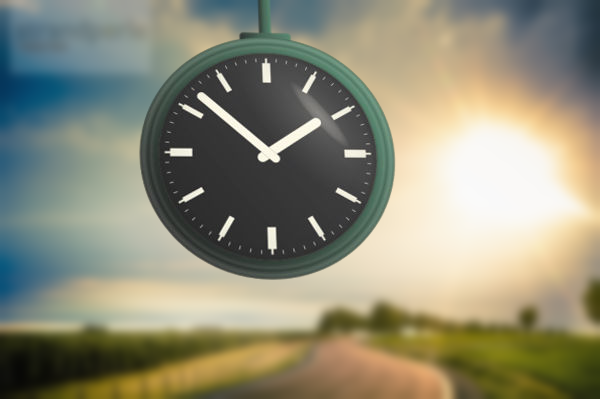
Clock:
1.52
